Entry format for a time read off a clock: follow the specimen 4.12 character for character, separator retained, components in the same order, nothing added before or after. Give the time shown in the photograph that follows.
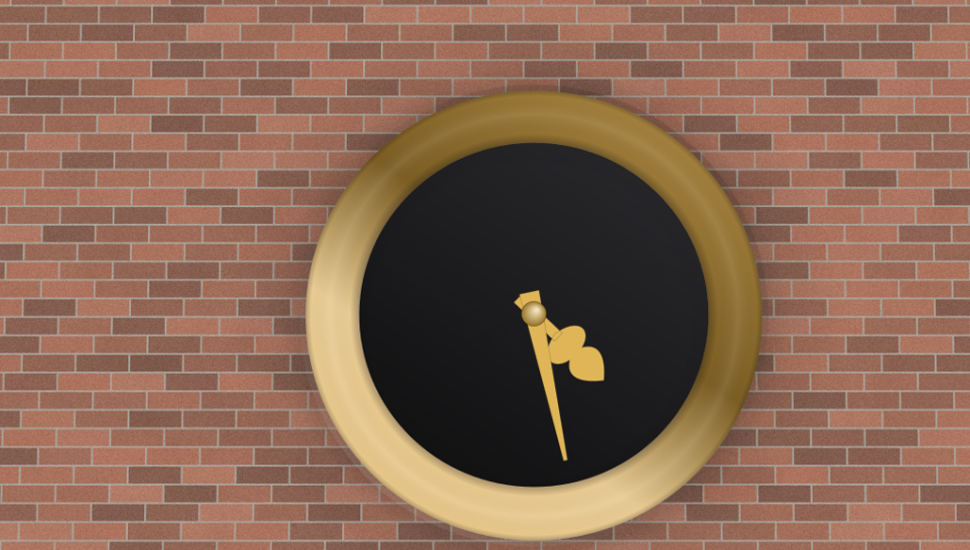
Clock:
4.28
